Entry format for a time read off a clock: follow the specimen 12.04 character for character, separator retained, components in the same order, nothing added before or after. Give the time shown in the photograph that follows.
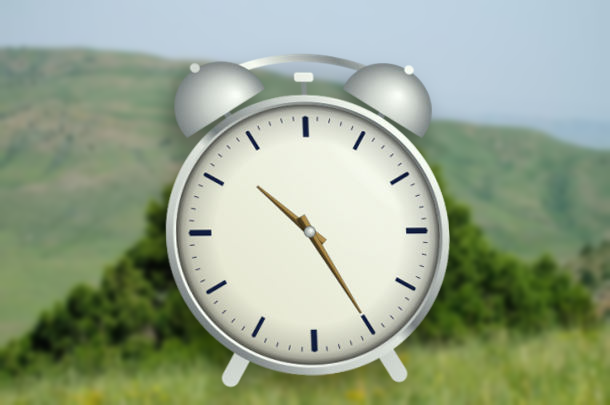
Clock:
10.25
